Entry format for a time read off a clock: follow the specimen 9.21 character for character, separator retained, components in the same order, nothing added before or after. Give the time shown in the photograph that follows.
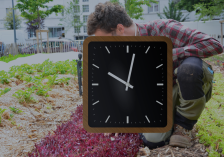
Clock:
10.02
